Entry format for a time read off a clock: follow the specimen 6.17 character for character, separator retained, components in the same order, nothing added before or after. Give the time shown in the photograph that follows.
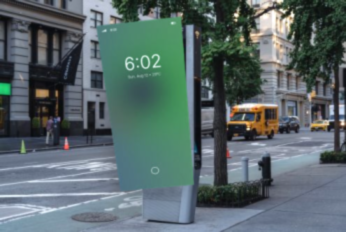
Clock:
6.02
